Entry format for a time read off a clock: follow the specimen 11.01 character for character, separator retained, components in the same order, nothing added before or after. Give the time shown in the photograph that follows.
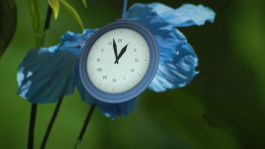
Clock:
12.57
